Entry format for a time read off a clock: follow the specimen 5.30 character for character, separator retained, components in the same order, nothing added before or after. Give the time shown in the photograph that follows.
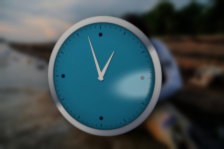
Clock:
12.57
